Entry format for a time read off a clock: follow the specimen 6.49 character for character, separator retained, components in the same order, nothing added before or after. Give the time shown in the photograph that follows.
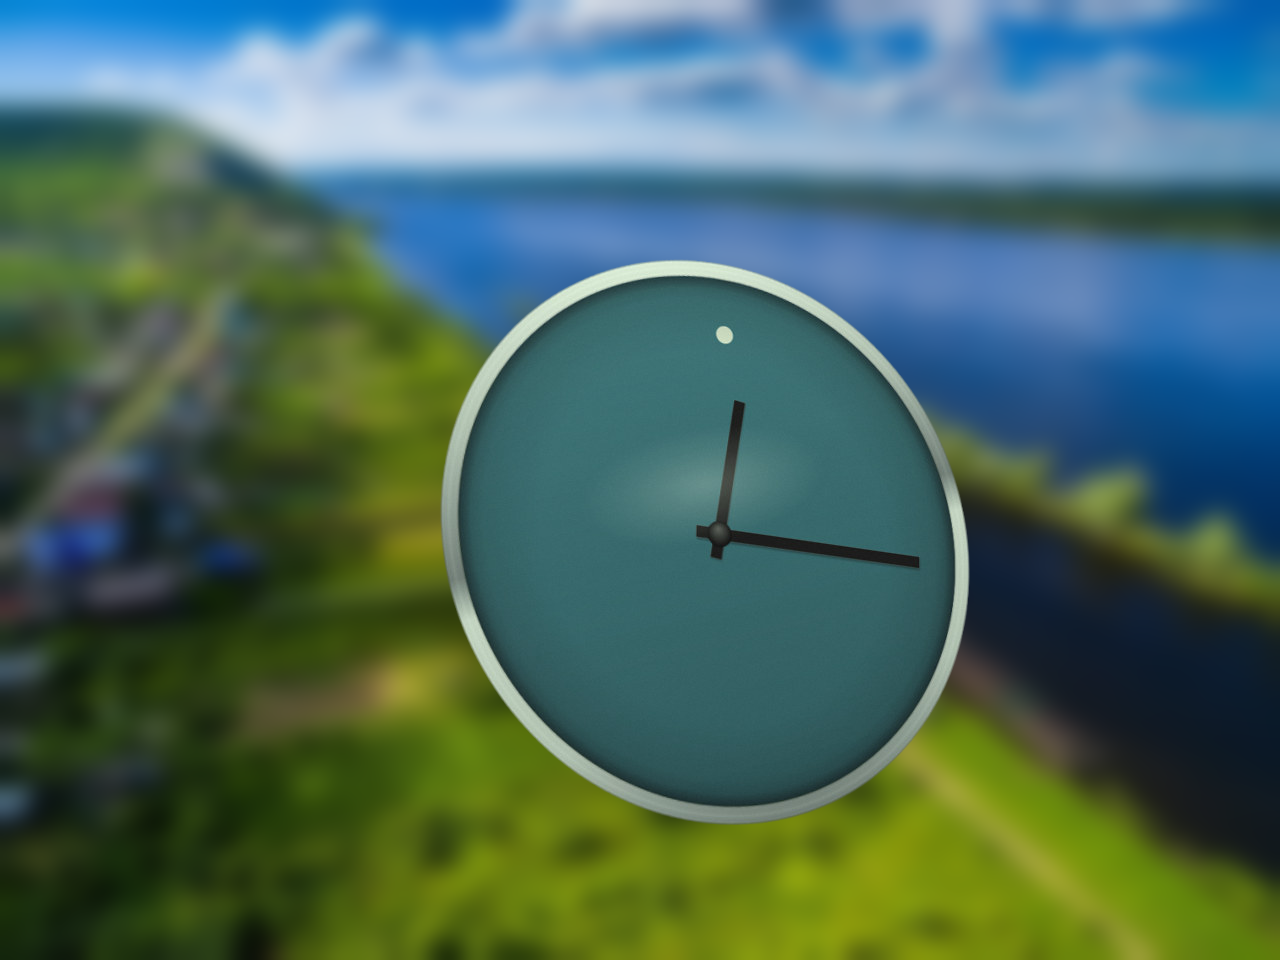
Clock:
12.15
